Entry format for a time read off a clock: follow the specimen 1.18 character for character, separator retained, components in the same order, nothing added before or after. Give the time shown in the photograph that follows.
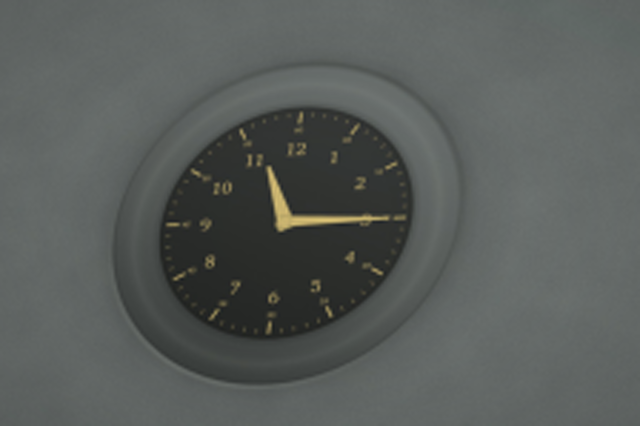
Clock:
11.15
